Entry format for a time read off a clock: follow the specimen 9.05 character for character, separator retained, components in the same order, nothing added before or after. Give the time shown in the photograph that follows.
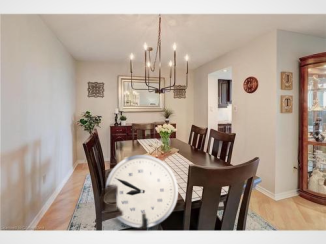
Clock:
8.50
